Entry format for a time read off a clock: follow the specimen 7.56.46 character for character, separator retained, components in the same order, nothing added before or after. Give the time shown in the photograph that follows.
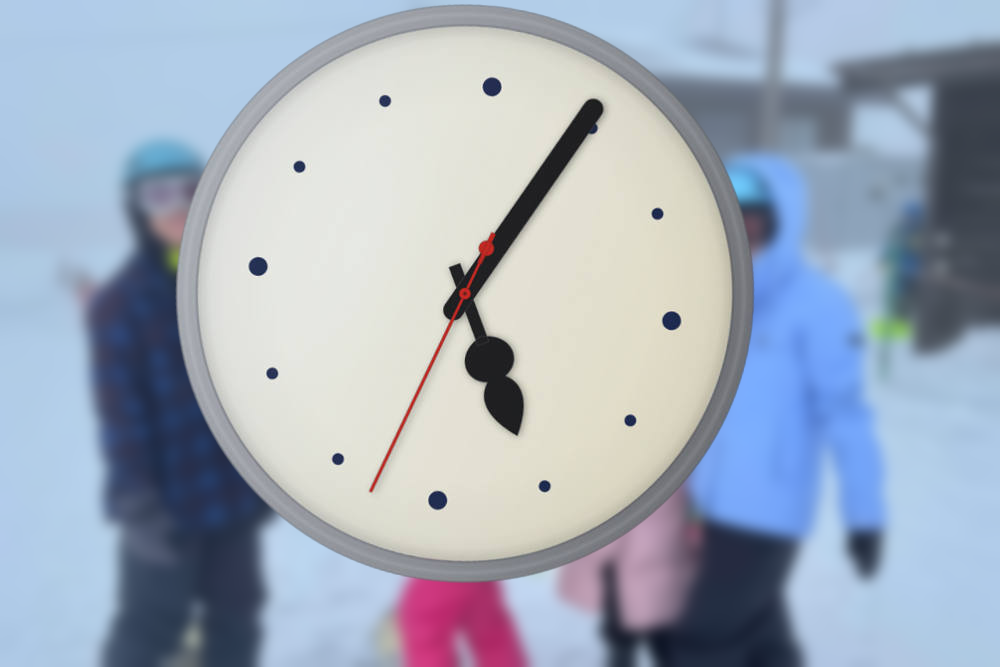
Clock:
5.04.33
